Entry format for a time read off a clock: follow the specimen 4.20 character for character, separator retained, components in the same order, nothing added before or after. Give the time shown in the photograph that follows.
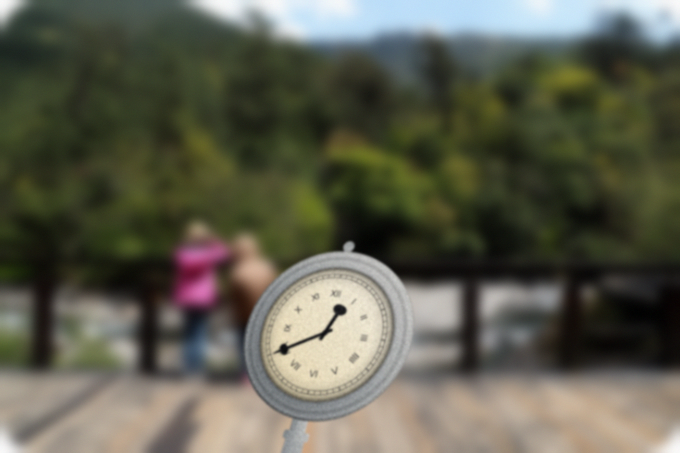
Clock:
12.40
